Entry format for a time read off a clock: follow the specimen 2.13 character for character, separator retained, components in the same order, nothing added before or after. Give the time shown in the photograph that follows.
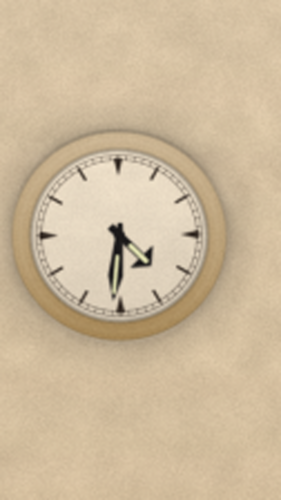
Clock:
4.31
